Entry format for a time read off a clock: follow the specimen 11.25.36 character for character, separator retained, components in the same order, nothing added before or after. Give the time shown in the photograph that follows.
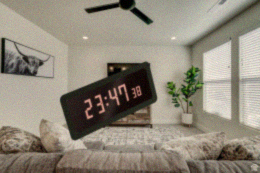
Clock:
23.47.38
